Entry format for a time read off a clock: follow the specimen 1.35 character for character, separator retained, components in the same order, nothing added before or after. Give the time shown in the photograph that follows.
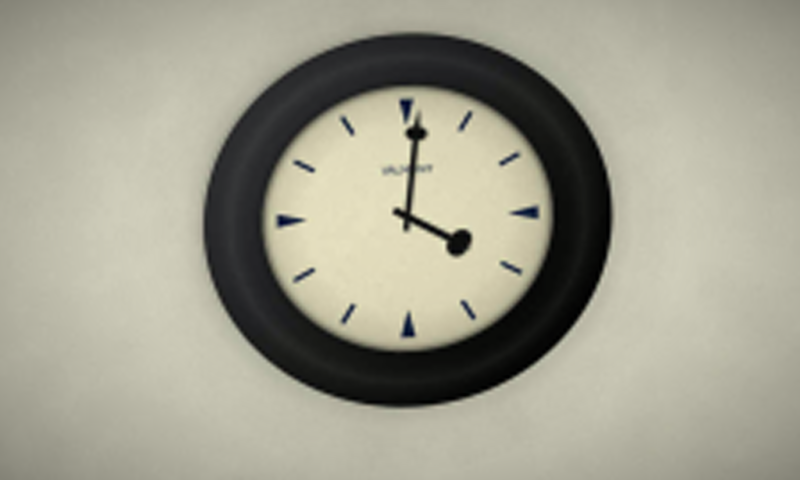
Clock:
4.01
